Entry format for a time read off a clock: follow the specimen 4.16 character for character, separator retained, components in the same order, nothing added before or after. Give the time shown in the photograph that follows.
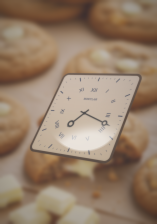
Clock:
7.18
